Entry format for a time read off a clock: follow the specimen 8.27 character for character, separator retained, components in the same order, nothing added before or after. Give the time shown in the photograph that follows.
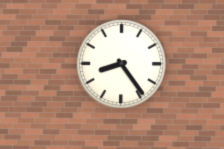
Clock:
8.24
